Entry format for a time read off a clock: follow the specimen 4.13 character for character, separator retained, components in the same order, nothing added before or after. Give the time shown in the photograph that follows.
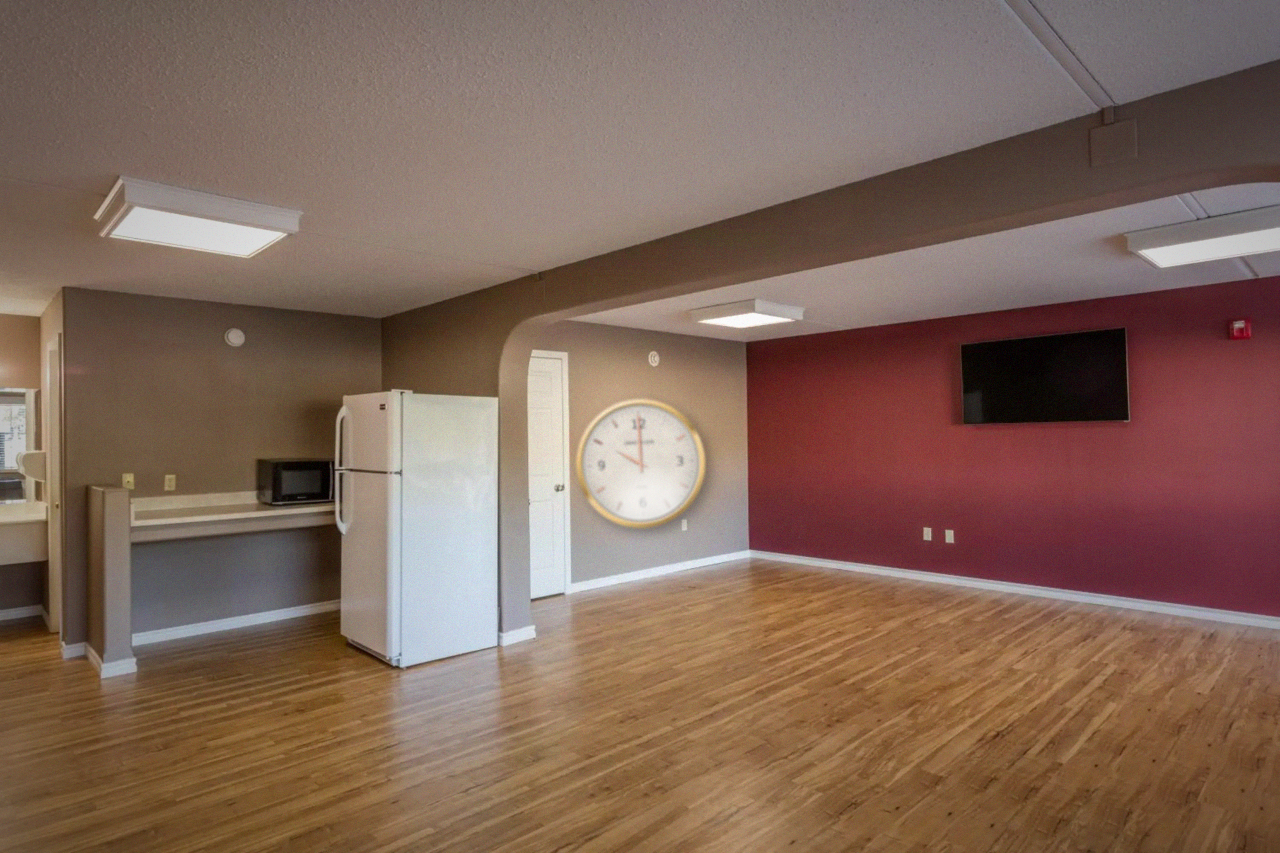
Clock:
10.00
